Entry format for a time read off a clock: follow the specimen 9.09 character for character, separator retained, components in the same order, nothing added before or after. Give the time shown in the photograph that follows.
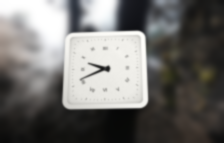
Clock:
9.41
